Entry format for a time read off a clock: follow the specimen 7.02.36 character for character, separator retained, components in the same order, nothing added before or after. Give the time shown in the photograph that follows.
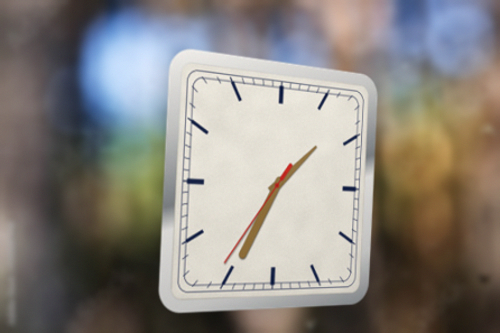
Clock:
1.34.36
